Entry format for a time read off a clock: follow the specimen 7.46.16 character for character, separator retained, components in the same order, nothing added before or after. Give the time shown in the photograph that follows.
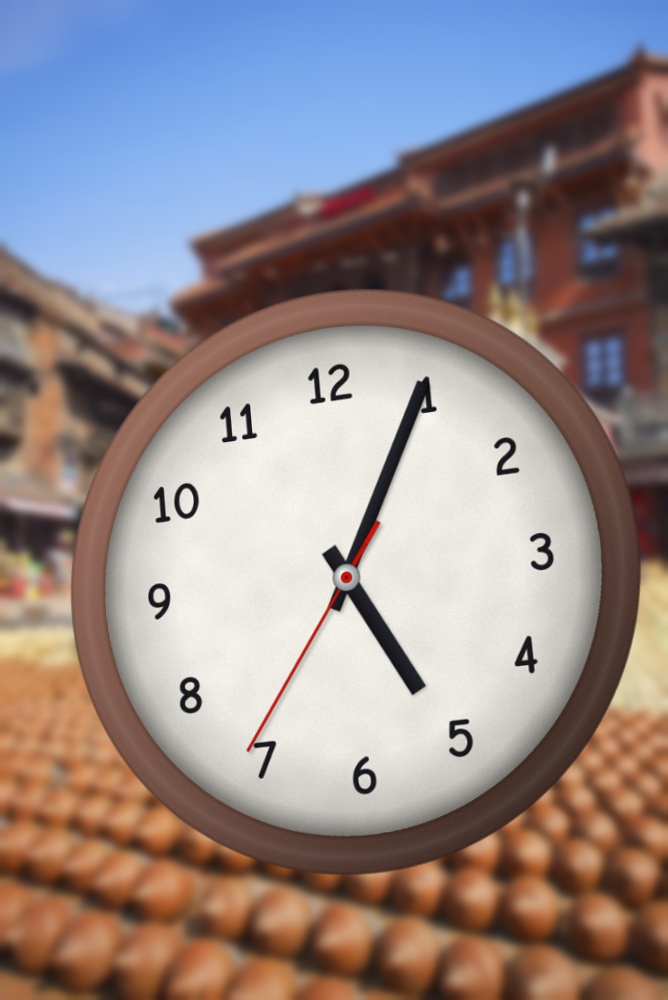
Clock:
5.04.36
